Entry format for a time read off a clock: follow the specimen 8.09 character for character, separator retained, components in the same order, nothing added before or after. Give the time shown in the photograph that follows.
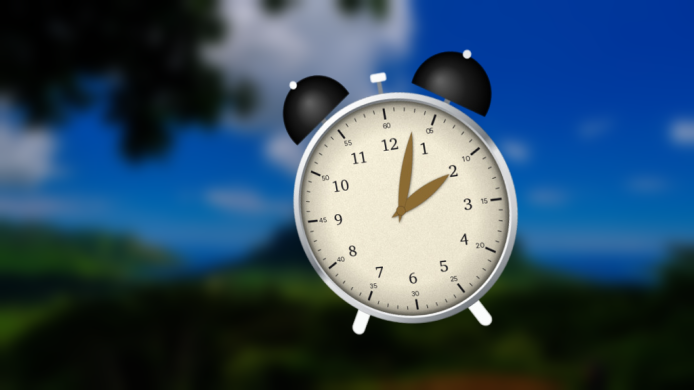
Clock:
2.03
